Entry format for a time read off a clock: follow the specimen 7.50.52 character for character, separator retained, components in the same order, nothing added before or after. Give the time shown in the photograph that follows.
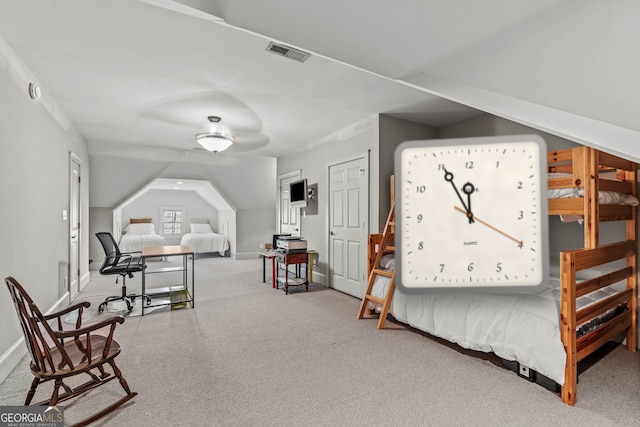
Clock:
11.55.20
